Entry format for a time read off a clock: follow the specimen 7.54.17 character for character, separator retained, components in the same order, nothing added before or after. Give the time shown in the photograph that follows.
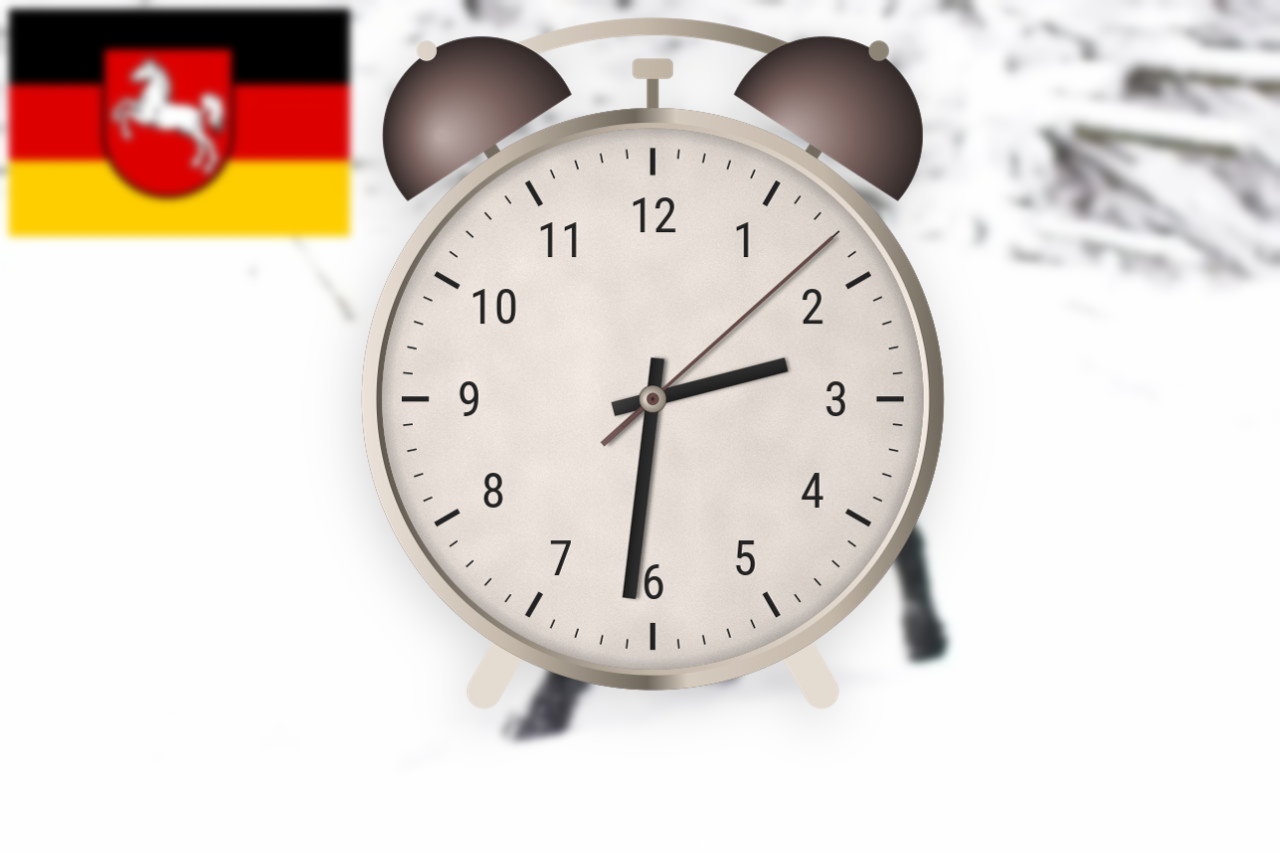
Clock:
2.31.08
